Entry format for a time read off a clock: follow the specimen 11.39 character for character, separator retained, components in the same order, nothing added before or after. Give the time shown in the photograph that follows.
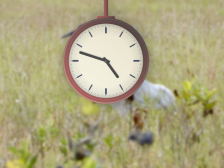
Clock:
4.48
